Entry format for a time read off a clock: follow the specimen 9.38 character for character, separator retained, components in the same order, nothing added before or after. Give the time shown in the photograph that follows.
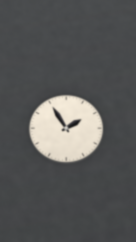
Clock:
1.55
